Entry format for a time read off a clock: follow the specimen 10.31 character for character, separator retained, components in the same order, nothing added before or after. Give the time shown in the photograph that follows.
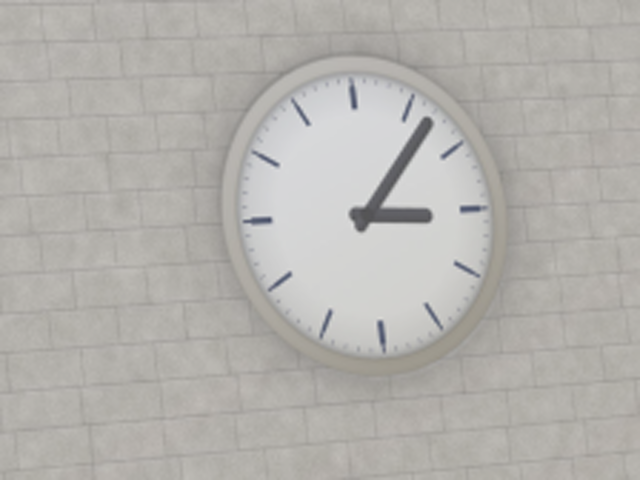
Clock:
3.07
